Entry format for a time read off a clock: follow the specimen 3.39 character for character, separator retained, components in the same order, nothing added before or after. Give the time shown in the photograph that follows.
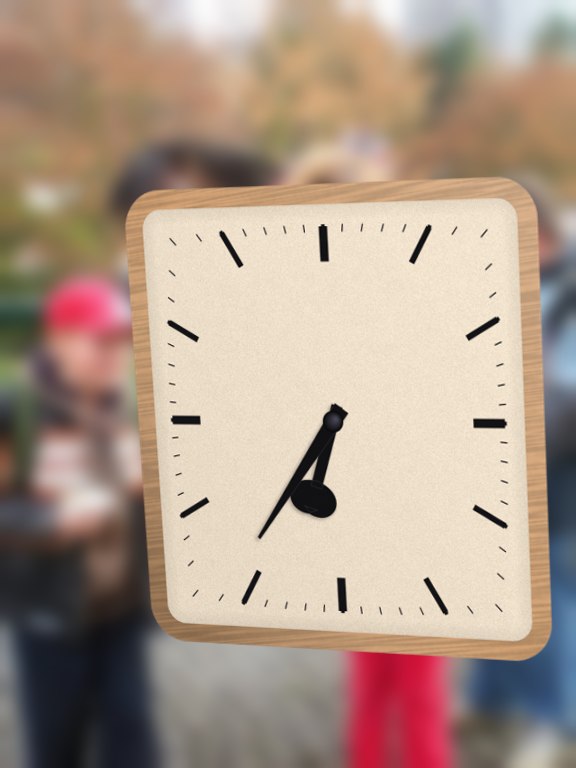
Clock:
6.36
